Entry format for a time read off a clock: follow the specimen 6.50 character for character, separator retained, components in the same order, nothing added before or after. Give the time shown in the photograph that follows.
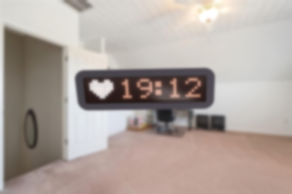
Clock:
19.12
